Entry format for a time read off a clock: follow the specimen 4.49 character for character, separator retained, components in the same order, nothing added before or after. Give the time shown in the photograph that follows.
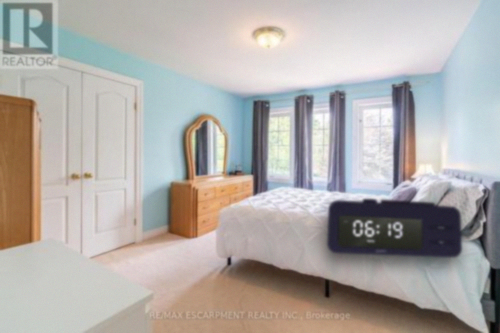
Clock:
6.19
